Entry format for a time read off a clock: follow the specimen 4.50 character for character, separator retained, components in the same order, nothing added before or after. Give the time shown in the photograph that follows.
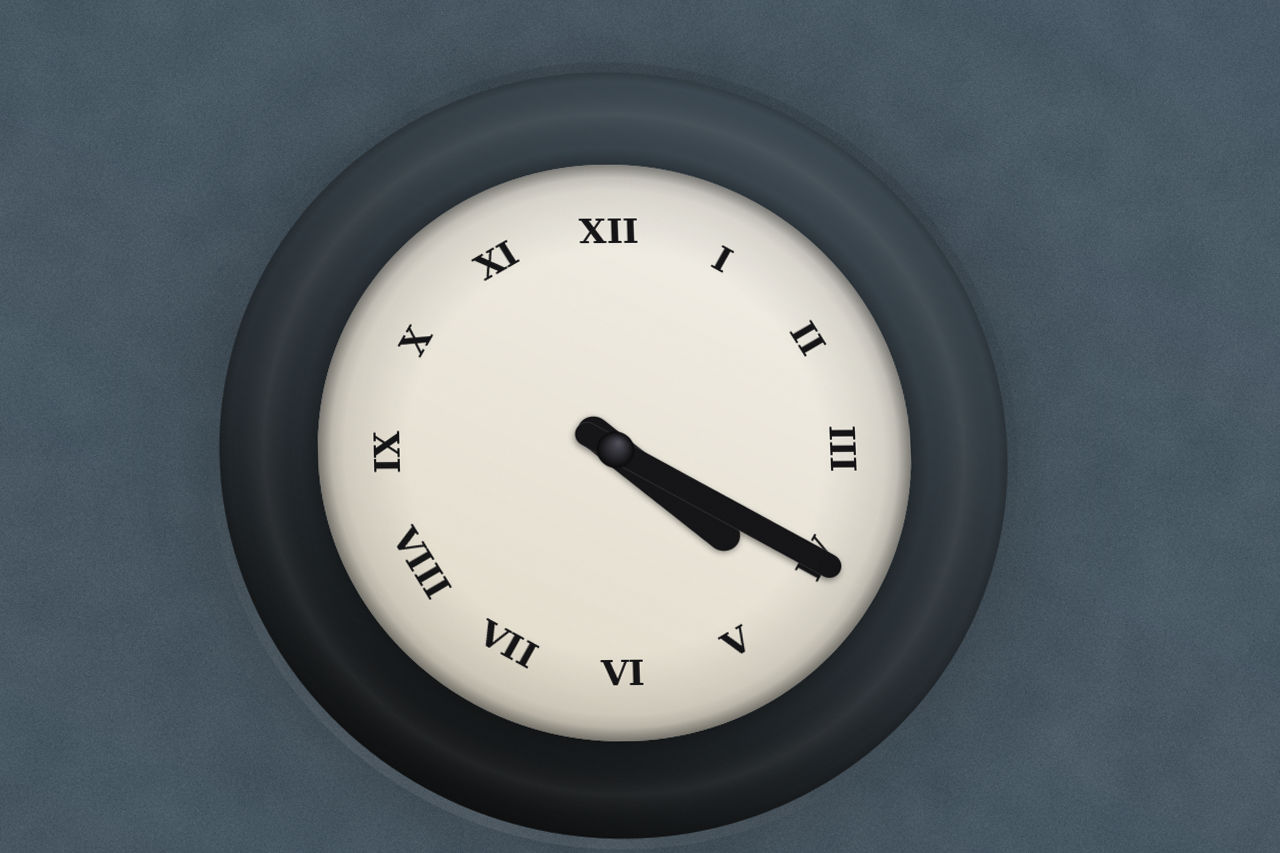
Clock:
4.20
